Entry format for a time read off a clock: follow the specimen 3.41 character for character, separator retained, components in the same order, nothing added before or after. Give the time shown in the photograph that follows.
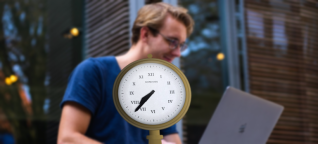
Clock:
7.37
